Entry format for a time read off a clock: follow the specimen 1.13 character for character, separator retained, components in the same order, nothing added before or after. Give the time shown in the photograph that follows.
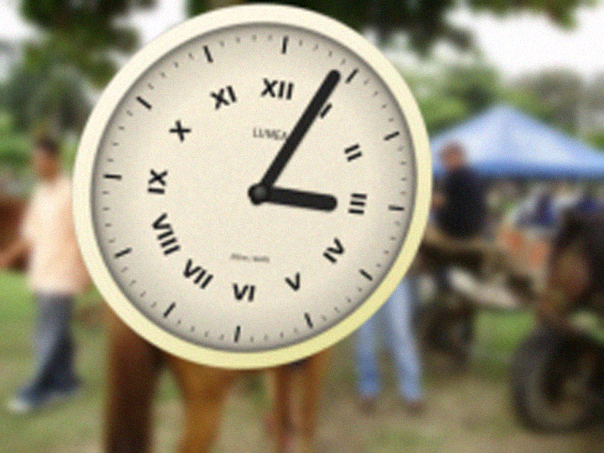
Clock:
3.04
